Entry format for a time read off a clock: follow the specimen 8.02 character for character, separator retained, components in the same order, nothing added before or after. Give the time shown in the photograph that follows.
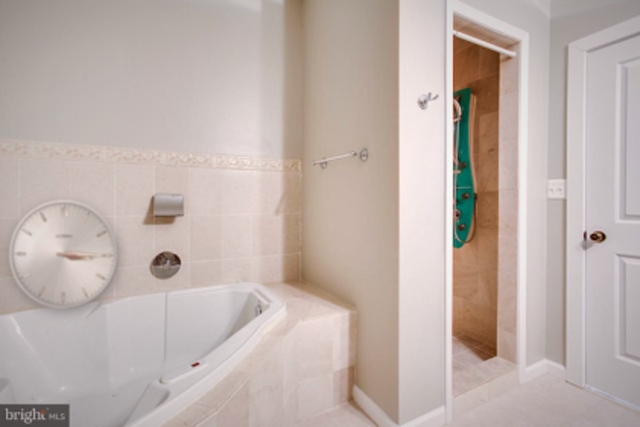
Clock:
3.15
